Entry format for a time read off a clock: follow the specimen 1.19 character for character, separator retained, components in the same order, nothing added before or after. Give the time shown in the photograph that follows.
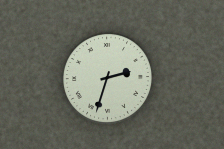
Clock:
2.33
